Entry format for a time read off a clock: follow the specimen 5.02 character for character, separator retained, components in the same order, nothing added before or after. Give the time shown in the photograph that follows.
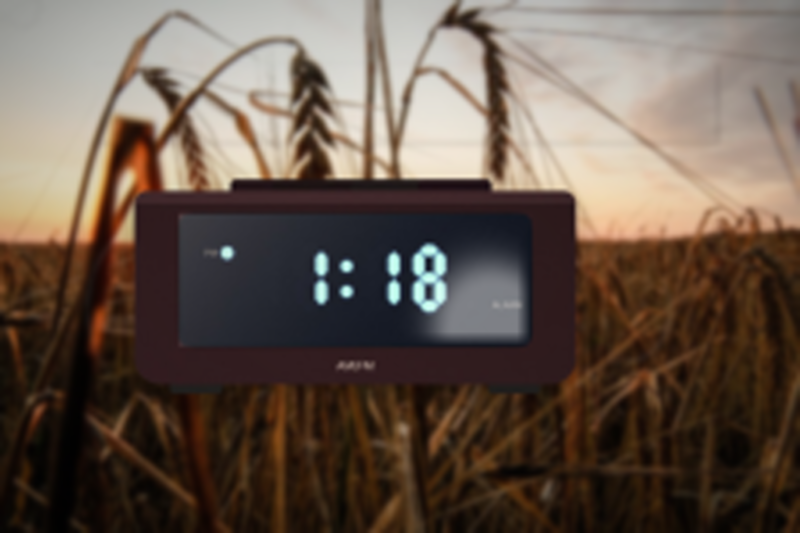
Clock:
1.18
